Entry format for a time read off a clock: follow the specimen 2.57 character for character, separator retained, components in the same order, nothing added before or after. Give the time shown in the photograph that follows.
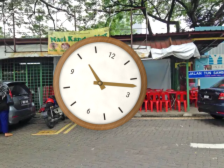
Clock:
10.12
